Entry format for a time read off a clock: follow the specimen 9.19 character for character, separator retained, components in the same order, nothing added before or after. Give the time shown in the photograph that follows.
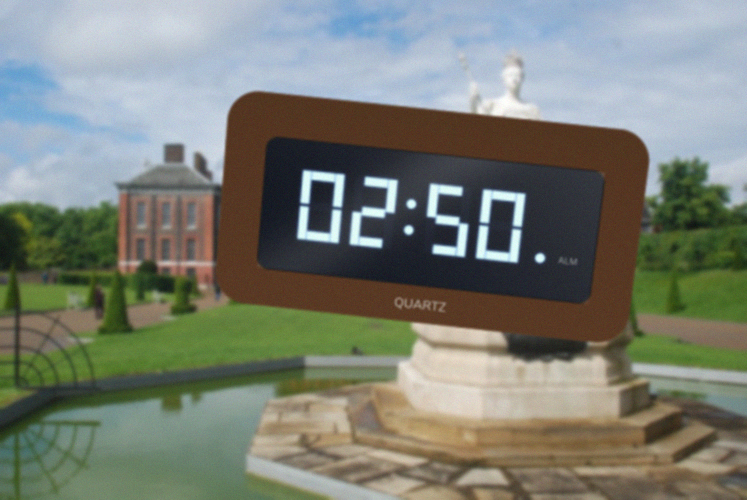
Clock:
2.50
